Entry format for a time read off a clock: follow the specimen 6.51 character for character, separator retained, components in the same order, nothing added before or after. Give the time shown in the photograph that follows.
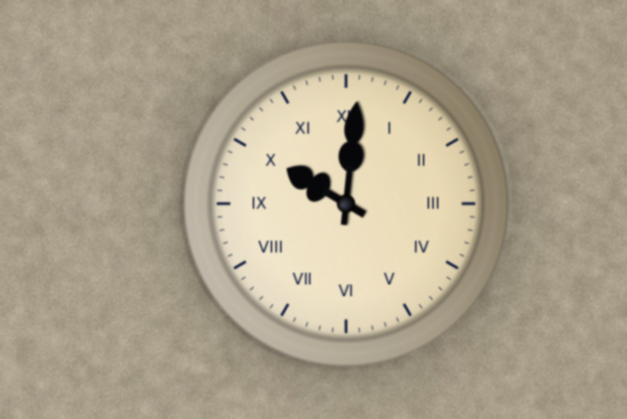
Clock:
10.01
